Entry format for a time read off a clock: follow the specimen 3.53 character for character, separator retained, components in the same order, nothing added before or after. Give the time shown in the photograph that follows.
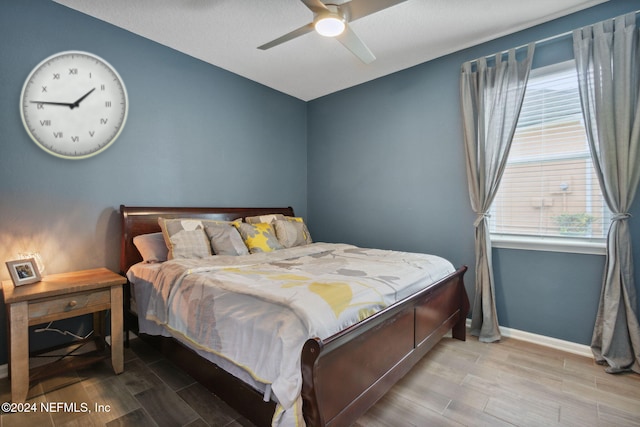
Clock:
1.46
